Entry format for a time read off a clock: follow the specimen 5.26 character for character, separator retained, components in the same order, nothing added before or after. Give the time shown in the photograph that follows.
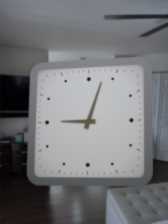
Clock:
9.03
